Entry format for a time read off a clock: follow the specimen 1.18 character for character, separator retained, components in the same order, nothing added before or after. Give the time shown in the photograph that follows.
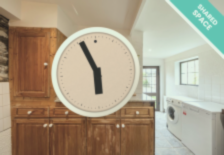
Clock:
5.56
